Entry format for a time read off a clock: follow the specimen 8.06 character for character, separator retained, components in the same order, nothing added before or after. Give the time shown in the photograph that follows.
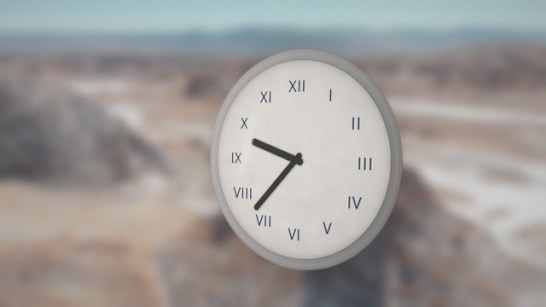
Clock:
9.37
